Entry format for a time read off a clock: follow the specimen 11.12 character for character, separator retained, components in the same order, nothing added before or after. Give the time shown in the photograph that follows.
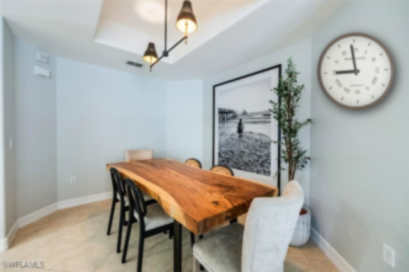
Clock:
8.59
